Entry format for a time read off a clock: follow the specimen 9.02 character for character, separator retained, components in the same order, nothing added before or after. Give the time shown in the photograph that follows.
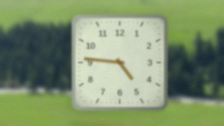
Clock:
4.46
